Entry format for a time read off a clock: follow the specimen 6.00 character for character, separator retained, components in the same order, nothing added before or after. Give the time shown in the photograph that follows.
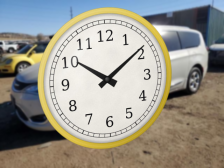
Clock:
10.09
